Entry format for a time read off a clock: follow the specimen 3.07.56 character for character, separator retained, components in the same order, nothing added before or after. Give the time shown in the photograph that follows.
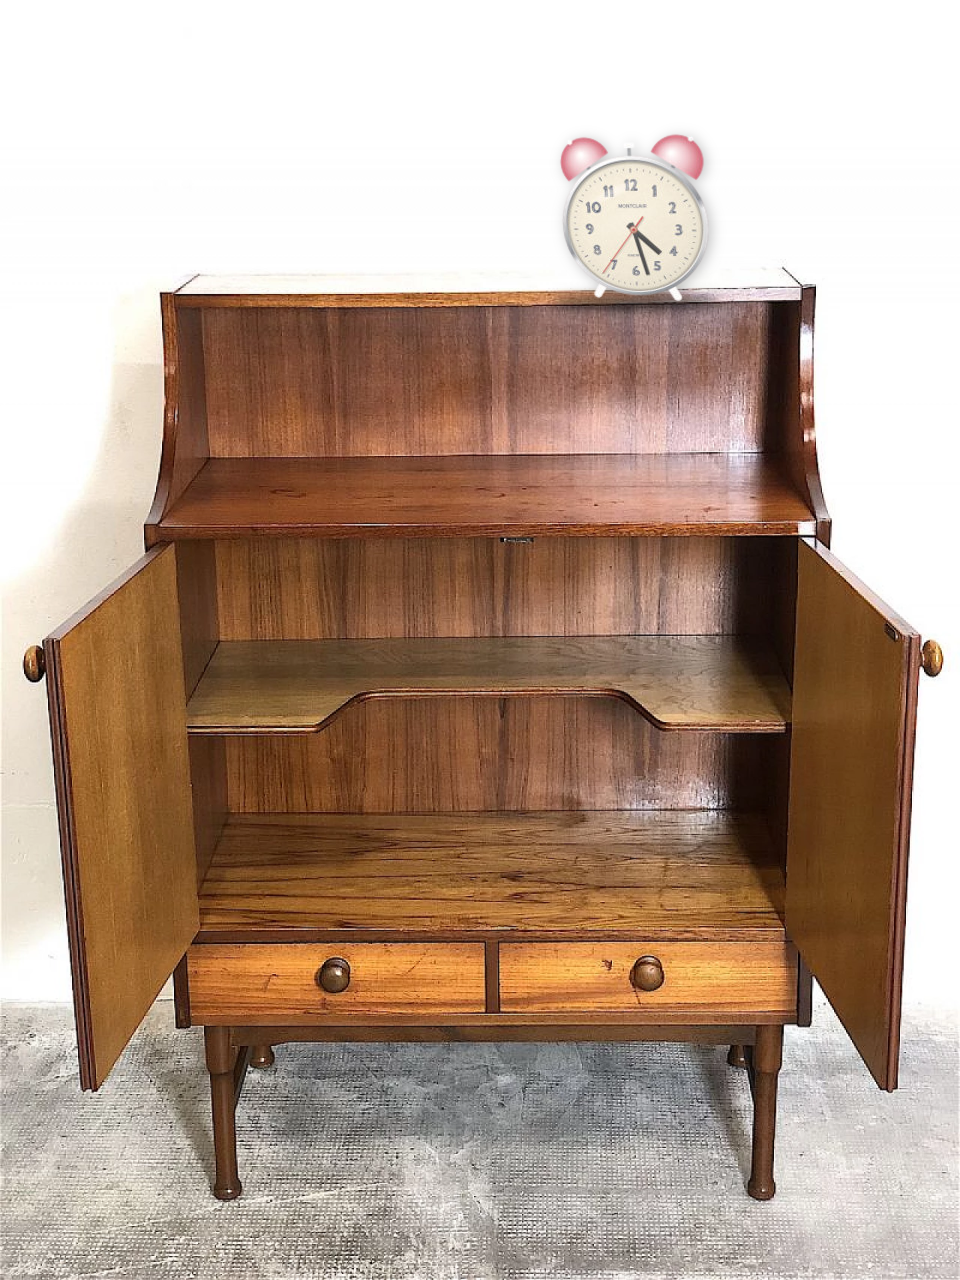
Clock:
4.27.36
